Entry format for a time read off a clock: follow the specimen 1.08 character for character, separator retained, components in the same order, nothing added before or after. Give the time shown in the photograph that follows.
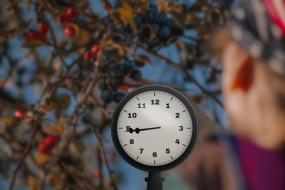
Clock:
8.44
